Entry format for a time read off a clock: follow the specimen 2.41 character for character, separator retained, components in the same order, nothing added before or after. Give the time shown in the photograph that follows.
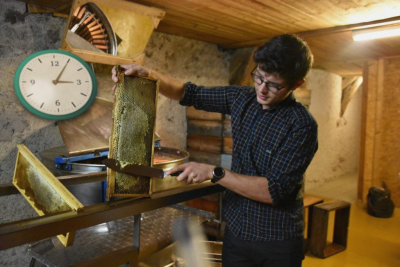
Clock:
3.05
